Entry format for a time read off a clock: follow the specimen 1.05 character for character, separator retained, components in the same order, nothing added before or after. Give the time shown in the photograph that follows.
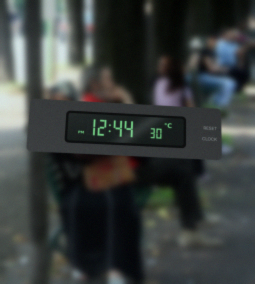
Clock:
12.44
